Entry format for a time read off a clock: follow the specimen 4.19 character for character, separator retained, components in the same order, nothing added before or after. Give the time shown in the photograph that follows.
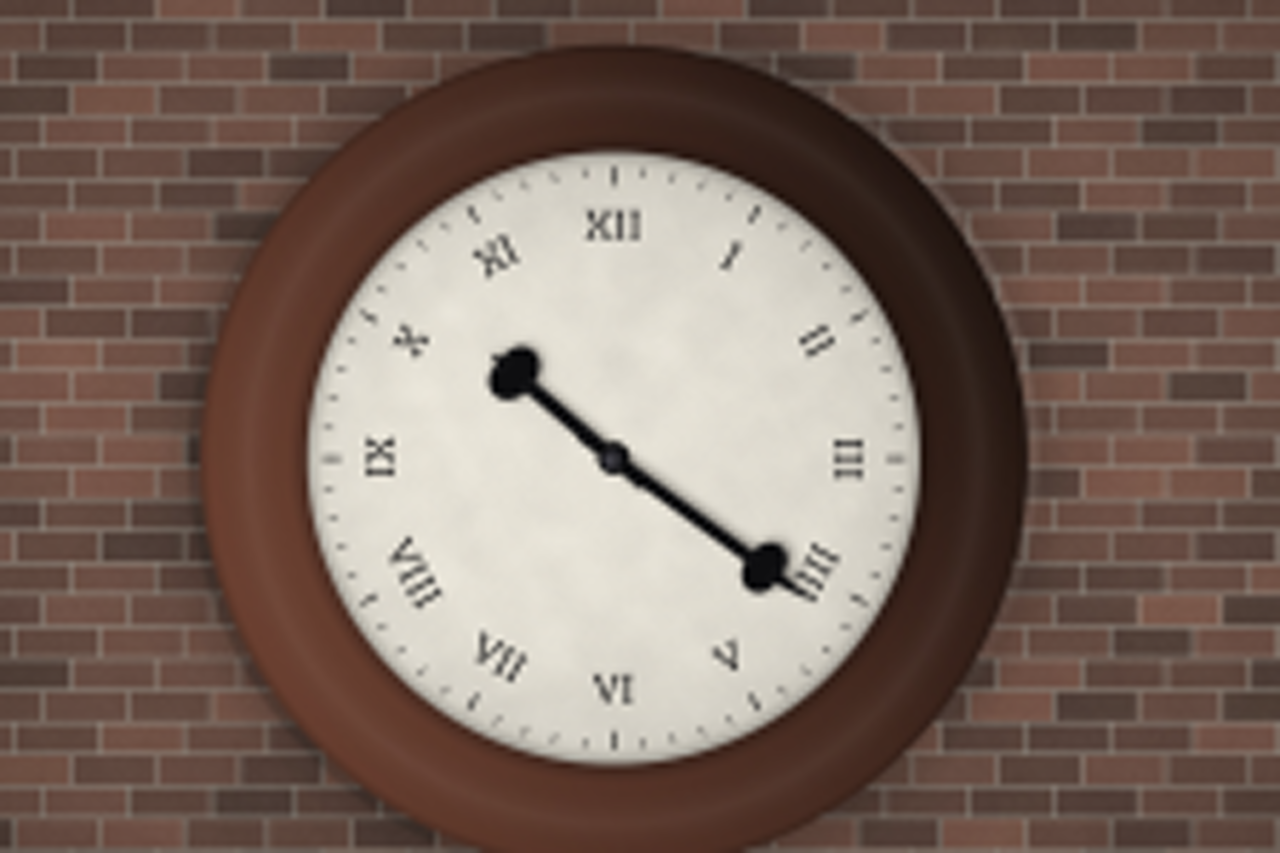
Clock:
10.21
